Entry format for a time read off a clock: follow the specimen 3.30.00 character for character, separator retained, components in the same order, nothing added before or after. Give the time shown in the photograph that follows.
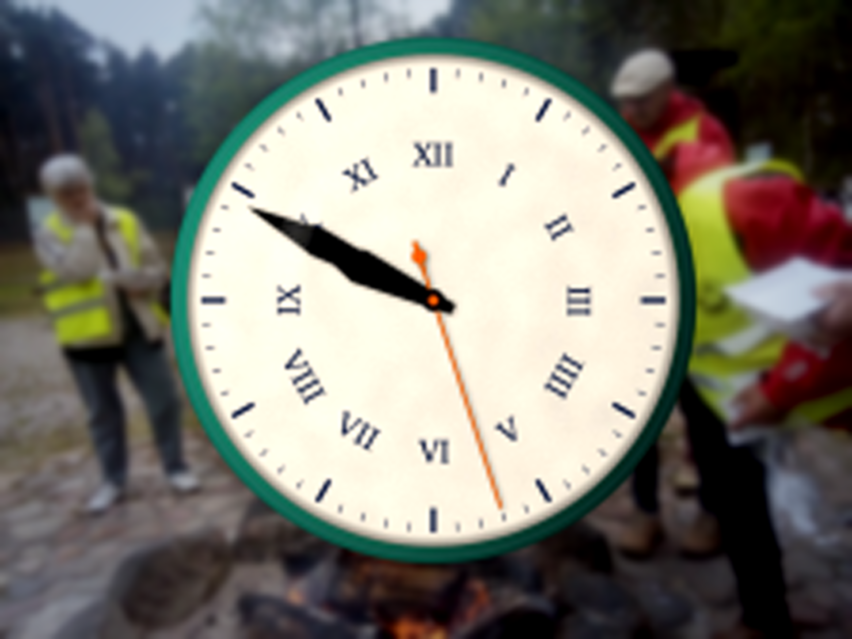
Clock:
9.49.27
